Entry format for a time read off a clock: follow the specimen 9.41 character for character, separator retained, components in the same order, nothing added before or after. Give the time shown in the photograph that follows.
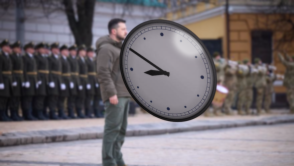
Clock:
8.50
